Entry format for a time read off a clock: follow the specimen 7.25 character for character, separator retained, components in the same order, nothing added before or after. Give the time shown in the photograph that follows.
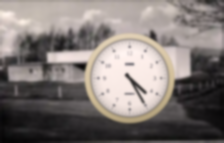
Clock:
4.25
